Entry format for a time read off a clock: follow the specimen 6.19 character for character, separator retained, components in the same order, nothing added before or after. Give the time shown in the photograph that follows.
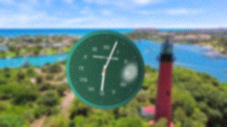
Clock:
6.03
